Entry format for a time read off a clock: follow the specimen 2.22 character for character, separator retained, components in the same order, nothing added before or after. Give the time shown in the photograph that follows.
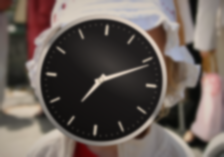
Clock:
7.11
